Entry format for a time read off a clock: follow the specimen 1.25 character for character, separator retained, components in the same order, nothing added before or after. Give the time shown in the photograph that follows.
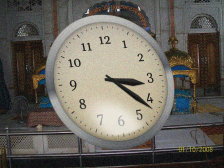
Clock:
3.22
